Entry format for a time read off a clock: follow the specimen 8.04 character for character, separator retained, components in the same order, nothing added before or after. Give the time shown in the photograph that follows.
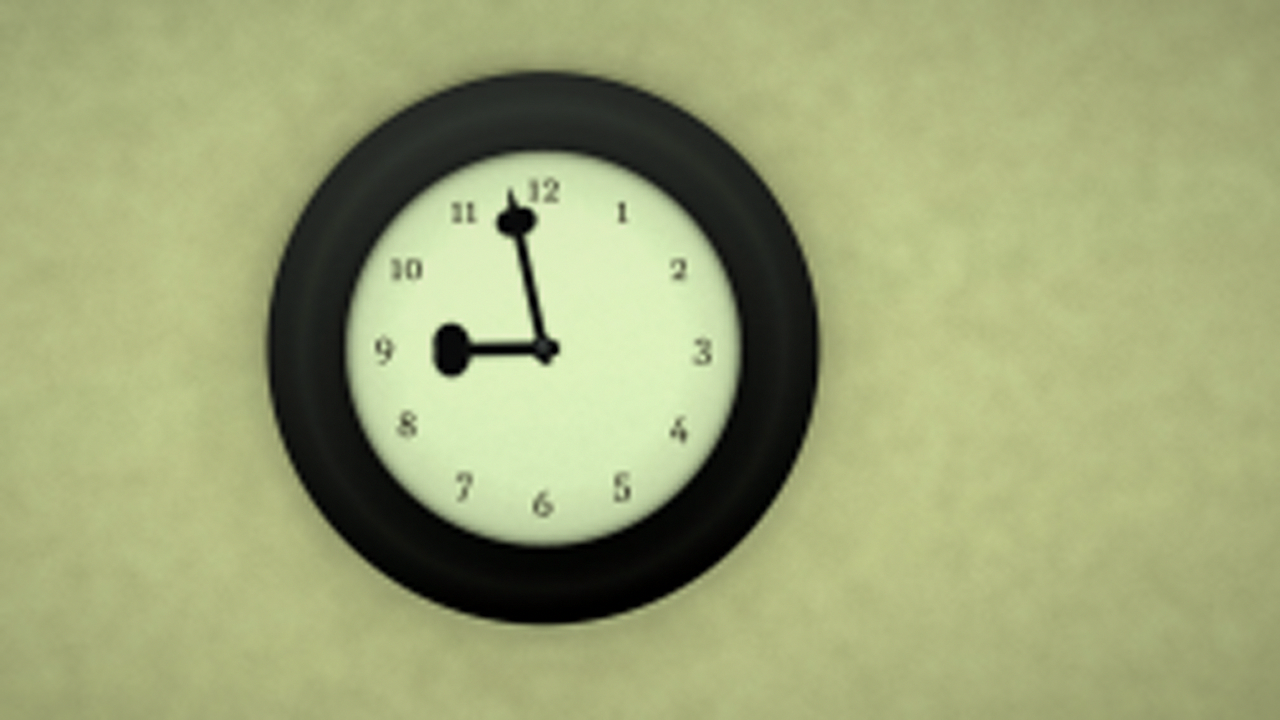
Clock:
8.58
